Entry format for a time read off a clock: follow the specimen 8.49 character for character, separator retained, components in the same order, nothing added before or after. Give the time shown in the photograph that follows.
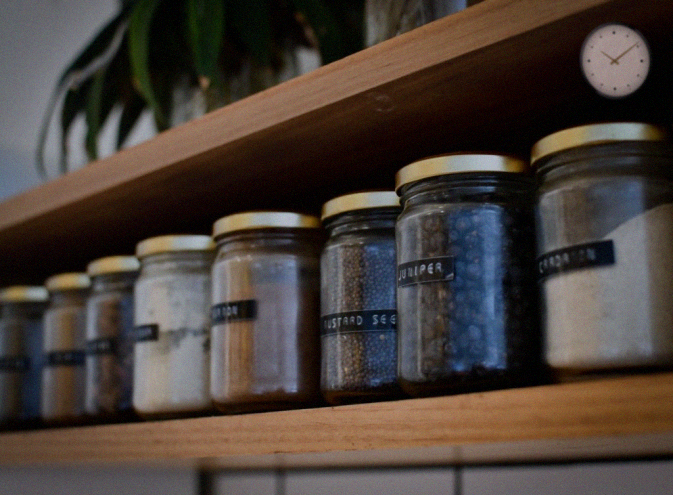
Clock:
10.09
